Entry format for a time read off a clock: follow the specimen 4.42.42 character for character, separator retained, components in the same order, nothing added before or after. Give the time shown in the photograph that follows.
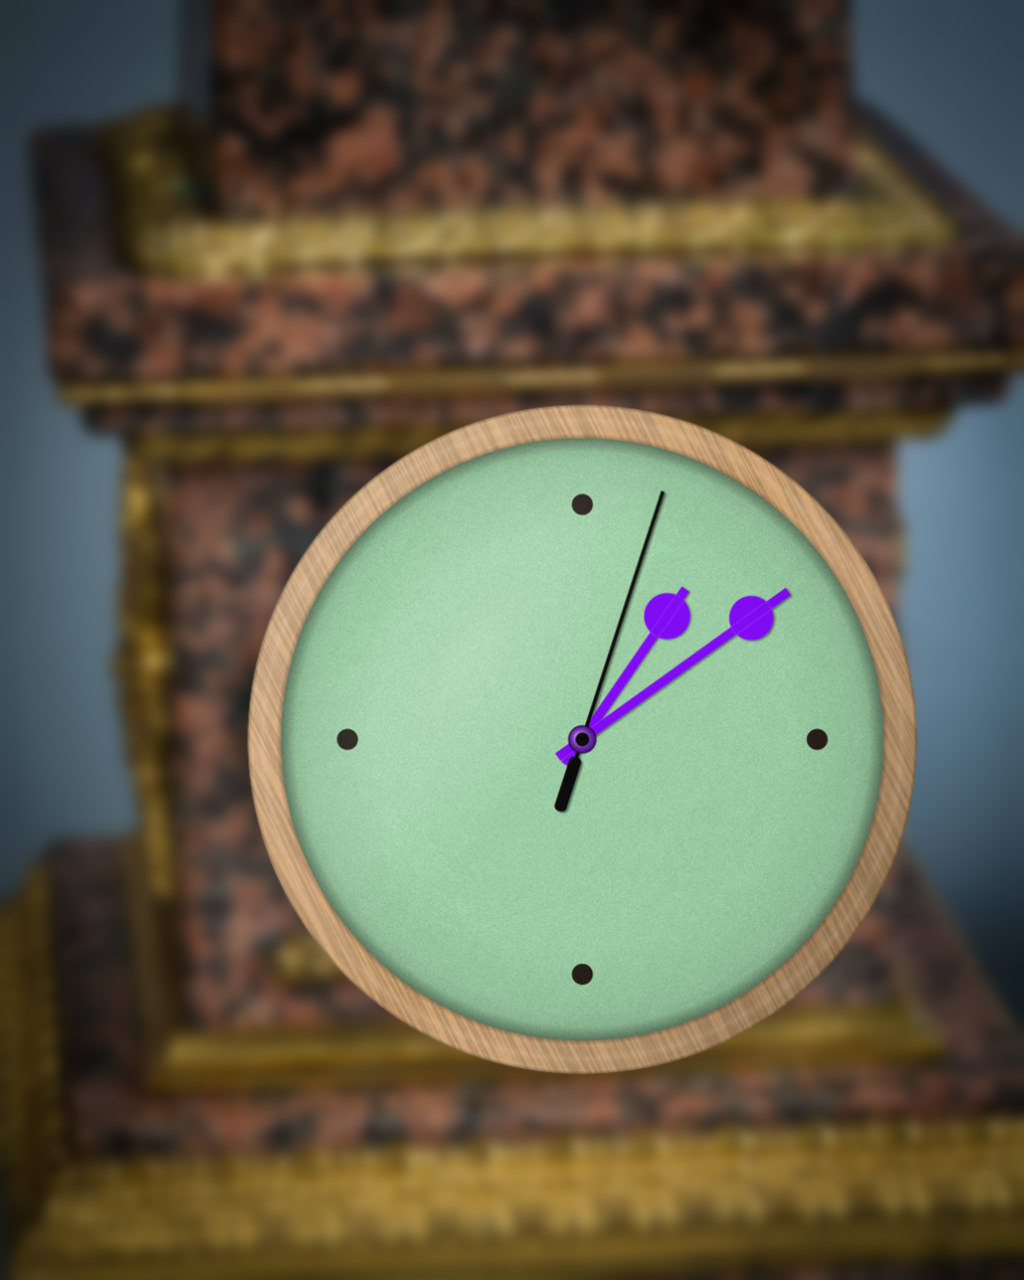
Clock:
1.09.03
